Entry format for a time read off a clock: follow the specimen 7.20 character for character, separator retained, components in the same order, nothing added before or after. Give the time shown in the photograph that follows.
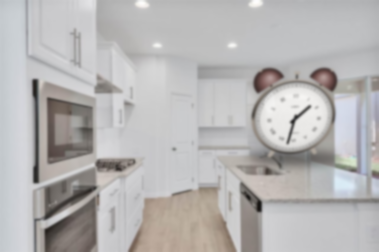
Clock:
1.32
